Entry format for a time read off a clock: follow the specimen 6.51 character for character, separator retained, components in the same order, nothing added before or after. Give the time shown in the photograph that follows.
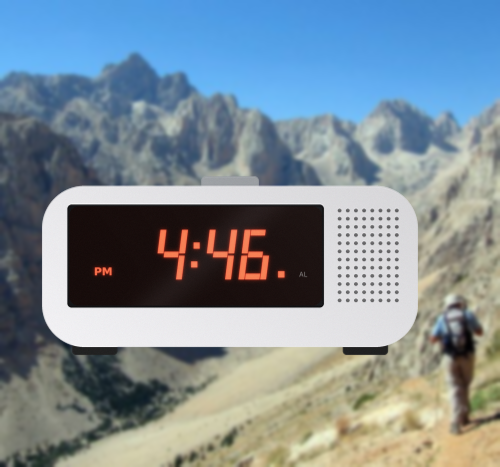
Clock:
4.46
